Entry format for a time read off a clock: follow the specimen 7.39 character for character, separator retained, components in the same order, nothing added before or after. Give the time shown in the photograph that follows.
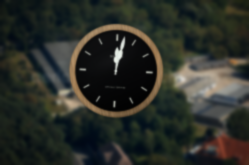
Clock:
12.02
